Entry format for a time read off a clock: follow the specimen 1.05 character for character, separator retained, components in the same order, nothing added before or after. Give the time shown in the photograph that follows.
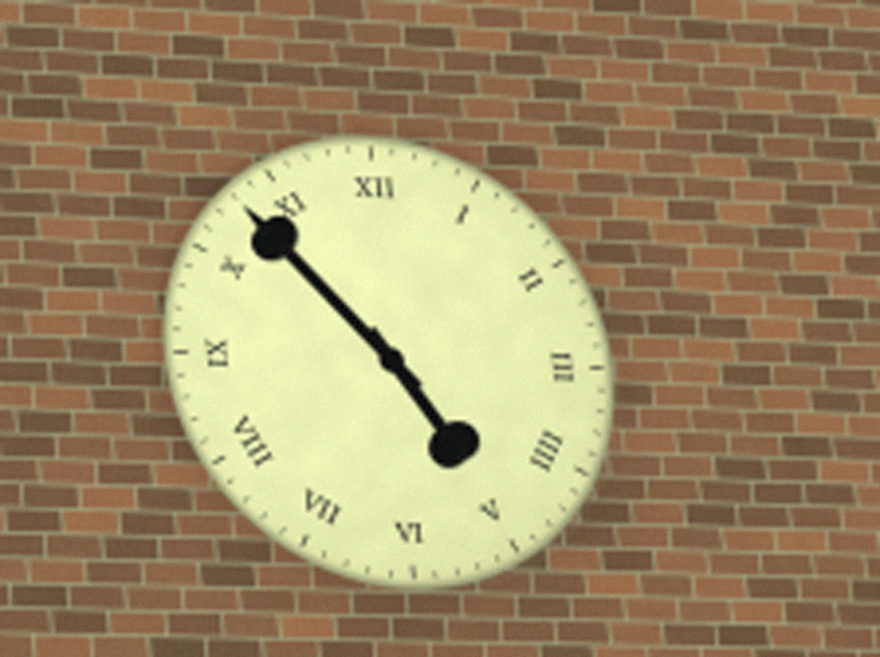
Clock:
4.53
